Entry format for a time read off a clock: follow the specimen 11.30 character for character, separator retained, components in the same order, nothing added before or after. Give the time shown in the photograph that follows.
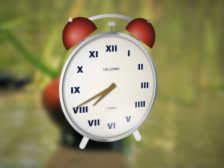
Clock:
7.41
